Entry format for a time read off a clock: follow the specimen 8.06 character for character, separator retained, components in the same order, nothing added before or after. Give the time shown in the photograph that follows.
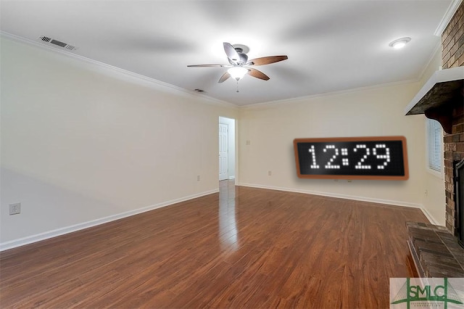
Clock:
12.29
